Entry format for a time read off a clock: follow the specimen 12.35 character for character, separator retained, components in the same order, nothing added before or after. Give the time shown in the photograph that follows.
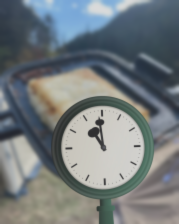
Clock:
10.59
